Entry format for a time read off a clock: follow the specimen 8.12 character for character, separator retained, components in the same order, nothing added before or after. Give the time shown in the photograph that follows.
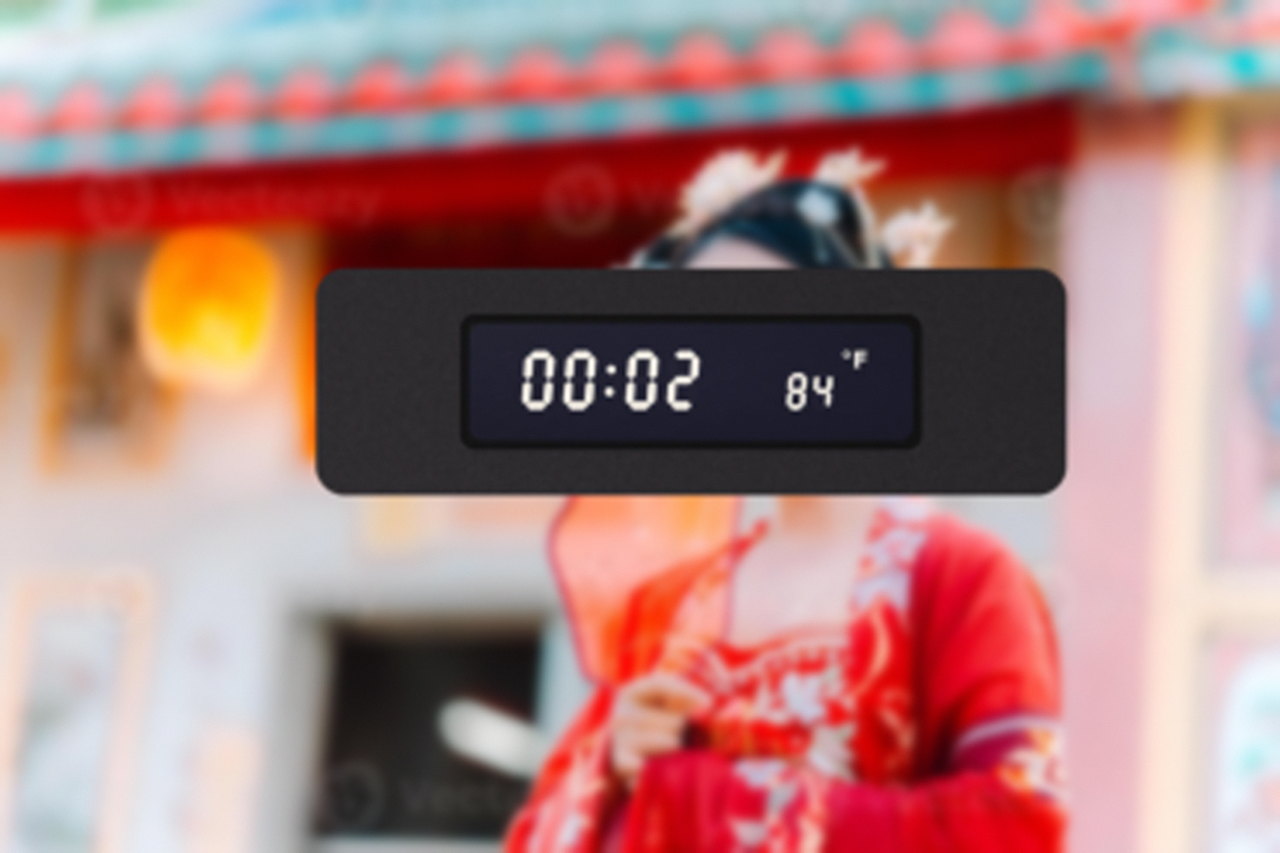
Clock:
0.02
